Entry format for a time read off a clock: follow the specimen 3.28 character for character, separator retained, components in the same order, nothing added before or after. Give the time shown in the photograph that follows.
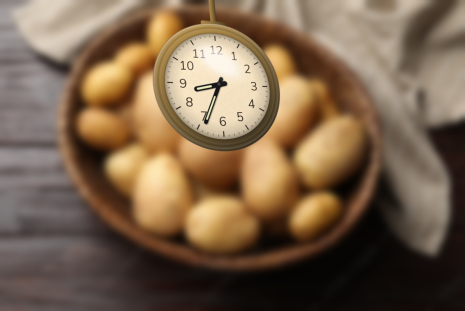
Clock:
8.34
